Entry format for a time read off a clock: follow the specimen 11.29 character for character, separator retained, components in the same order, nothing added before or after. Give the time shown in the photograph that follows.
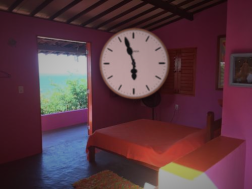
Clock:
5.57
